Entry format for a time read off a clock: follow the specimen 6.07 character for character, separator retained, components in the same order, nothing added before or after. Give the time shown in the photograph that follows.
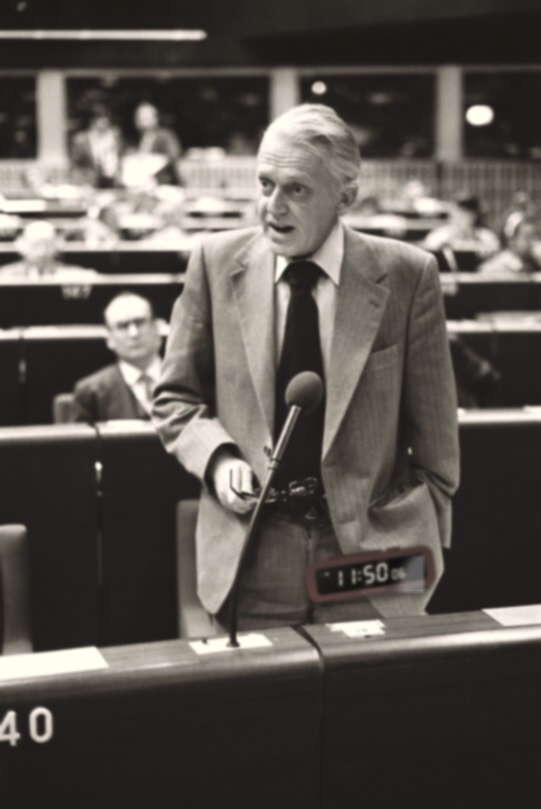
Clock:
11.50
